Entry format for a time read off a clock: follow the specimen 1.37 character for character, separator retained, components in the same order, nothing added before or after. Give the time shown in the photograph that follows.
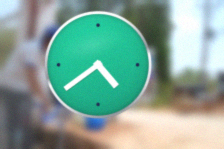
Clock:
4.39
